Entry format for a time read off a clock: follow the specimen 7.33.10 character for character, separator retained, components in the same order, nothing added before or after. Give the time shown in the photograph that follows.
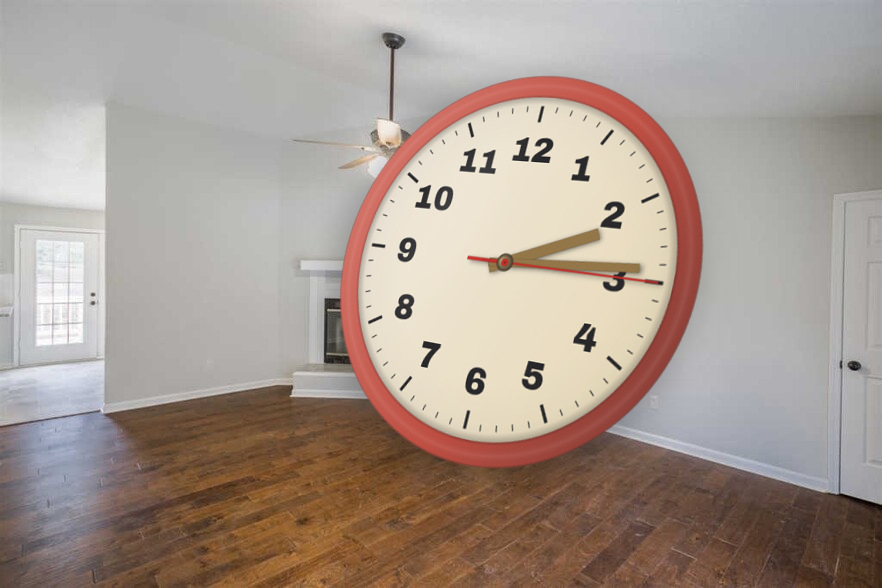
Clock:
2.14.15
